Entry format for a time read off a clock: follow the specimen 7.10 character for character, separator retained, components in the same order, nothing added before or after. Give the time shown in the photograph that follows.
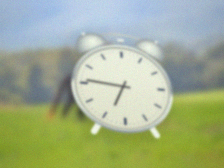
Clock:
6.46
